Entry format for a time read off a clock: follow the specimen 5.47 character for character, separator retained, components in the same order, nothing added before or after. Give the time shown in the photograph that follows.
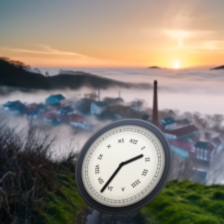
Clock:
1.32
